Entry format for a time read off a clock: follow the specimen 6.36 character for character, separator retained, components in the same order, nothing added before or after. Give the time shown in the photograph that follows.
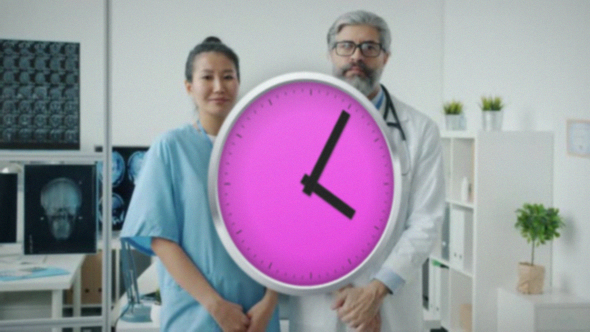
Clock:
4.05
